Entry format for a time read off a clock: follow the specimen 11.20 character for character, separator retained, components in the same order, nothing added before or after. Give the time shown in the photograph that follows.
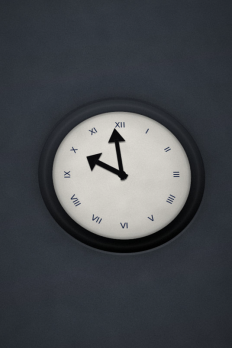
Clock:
9.59
